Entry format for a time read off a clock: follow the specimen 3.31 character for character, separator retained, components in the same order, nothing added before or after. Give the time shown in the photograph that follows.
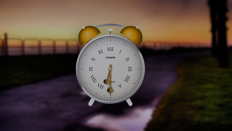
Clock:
6.30
